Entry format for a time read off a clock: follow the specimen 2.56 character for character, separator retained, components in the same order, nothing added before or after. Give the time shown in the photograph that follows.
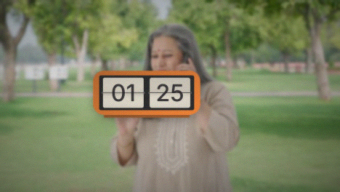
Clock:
1.25
